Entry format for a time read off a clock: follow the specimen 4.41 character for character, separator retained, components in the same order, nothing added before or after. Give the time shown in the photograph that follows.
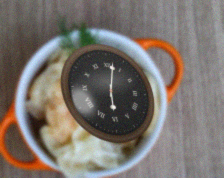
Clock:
6.02
